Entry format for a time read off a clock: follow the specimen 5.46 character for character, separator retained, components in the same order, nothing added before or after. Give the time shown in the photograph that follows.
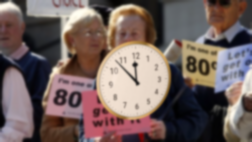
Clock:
11.53
